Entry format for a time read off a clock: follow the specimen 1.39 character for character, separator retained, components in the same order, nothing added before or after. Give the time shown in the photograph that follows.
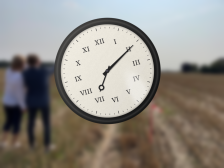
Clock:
7.10
